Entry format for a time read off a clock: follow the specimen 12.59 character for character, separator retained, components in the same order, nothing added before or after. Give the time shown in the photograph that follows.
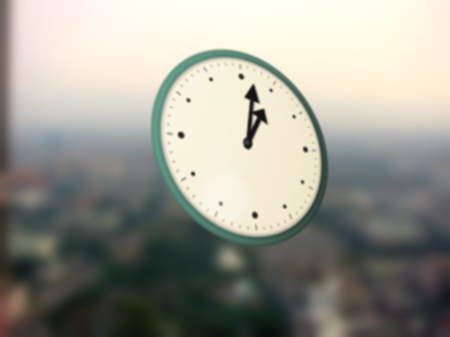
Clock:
1.02
